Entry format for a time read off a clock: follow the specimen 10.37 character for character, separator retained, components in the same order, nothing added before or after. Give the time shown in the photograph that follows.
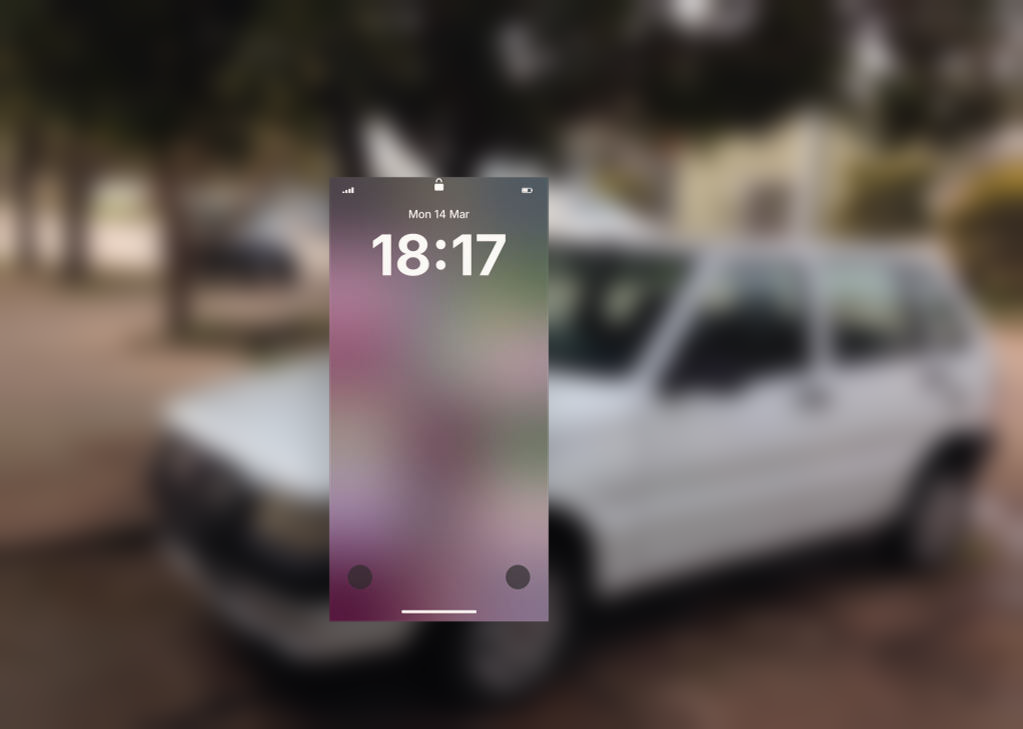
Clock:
18.17
